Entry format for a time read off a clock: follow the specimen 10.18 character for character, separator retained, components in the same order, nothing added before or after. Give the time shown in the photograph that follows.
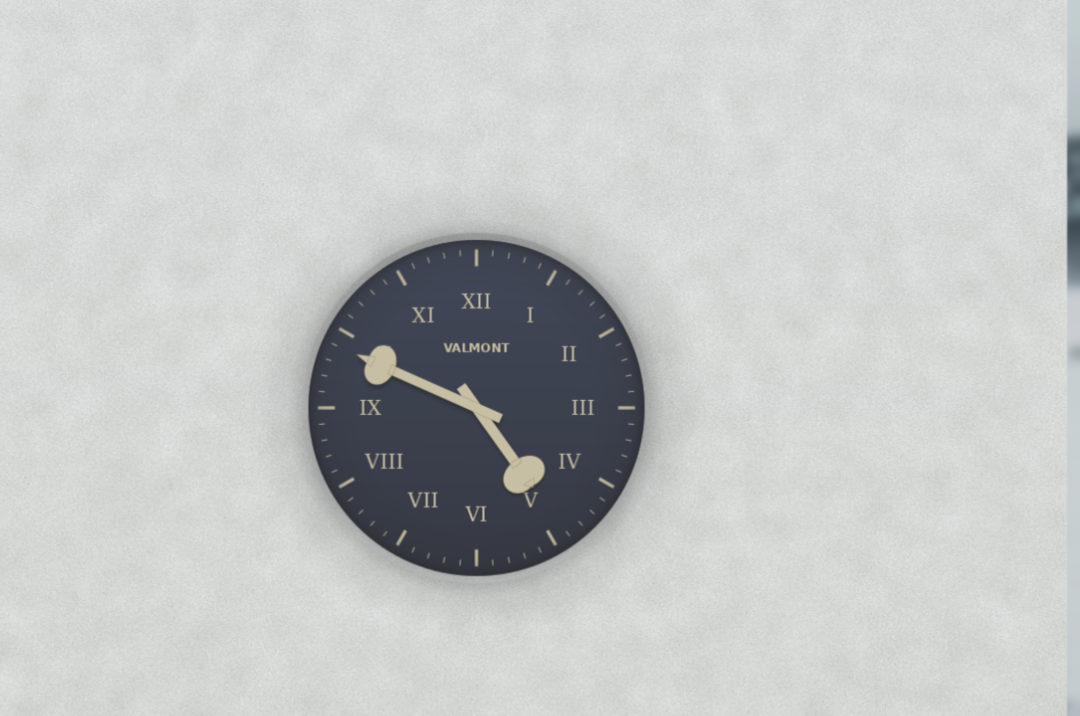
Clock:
4.49
